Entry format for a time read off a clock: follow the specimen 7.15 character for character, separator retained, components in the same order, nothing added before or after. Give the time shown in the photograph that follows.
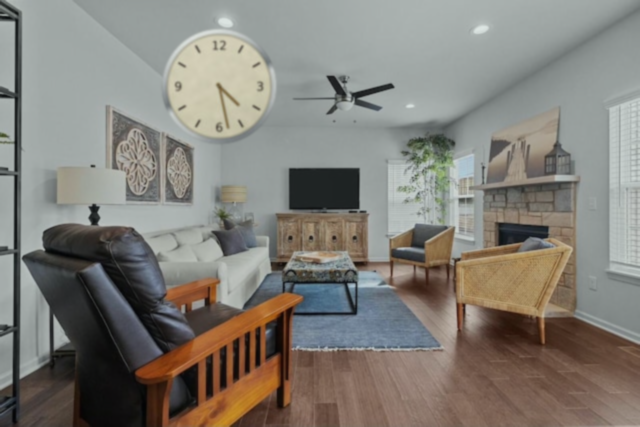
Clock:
4.28
